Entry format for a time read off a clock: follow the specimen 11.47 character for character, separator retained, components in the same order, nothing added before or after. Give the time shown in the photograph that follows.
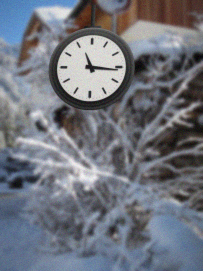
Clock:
11.16
